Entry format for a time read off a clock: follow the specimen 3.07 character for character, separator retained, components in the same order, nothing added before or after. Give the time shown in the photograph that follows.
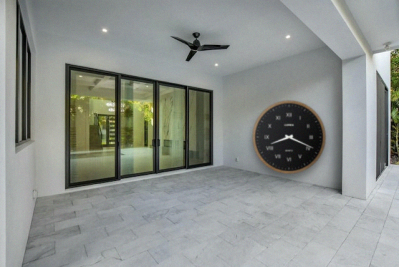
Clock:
8.19
